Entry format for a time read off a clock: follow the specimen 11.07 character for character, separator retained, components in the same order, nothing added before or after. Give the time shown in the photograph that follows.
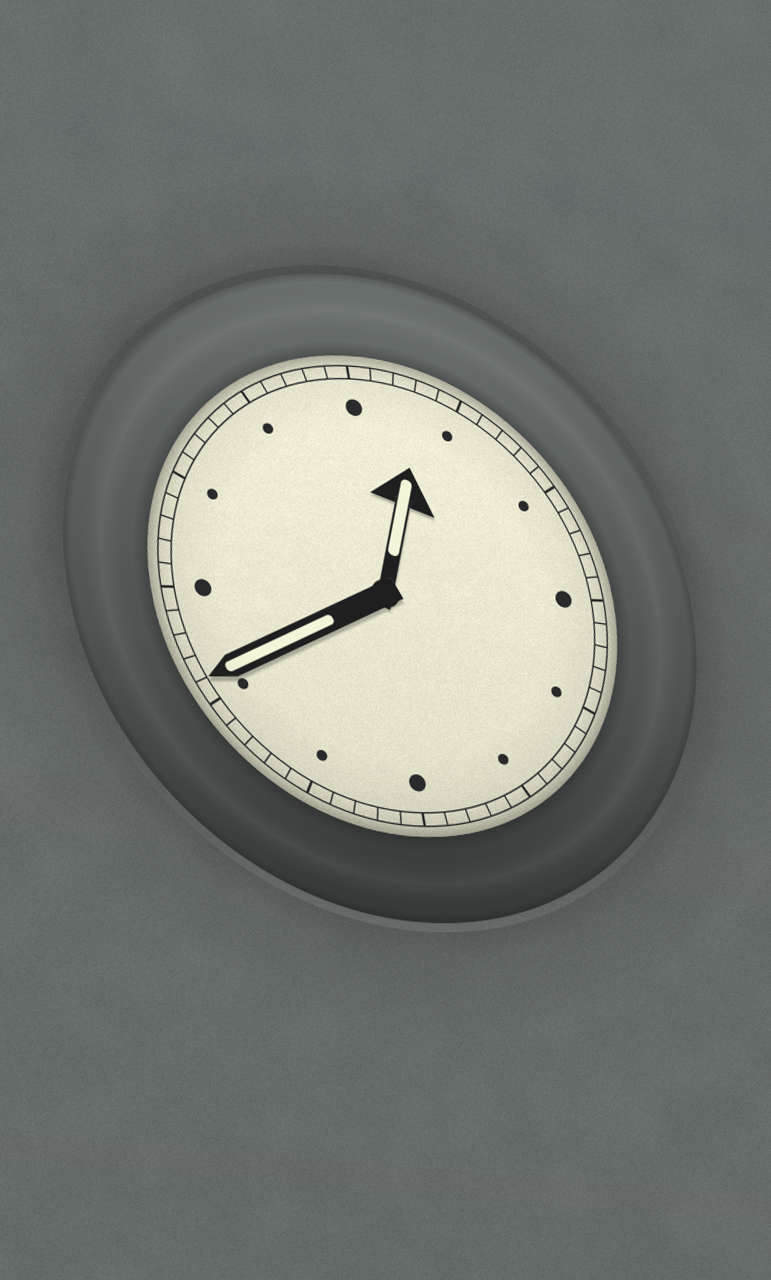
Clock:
12.41
